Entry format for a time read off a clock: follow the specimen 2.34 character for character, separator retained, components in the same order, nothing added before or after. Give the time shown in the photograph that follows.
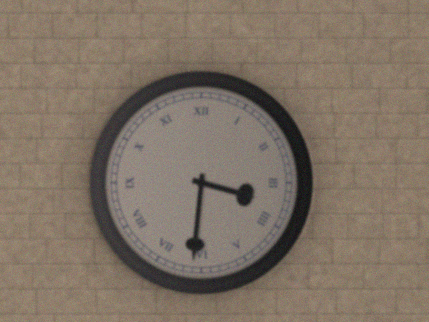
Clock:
3.31
